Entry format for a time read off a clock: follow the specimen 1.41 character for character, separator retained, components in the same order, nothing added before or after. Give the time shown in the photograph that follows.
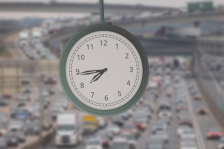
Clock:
7.44
